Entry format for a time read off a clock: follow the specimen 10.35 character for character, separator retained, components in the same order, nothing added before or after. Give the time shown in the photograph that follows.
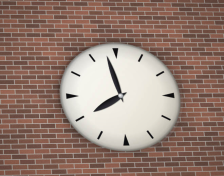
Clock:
7.58
